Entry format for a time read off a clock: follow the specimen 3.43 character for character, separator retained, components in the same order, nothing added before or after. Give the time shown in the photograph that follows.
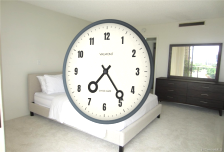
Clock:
7.24
